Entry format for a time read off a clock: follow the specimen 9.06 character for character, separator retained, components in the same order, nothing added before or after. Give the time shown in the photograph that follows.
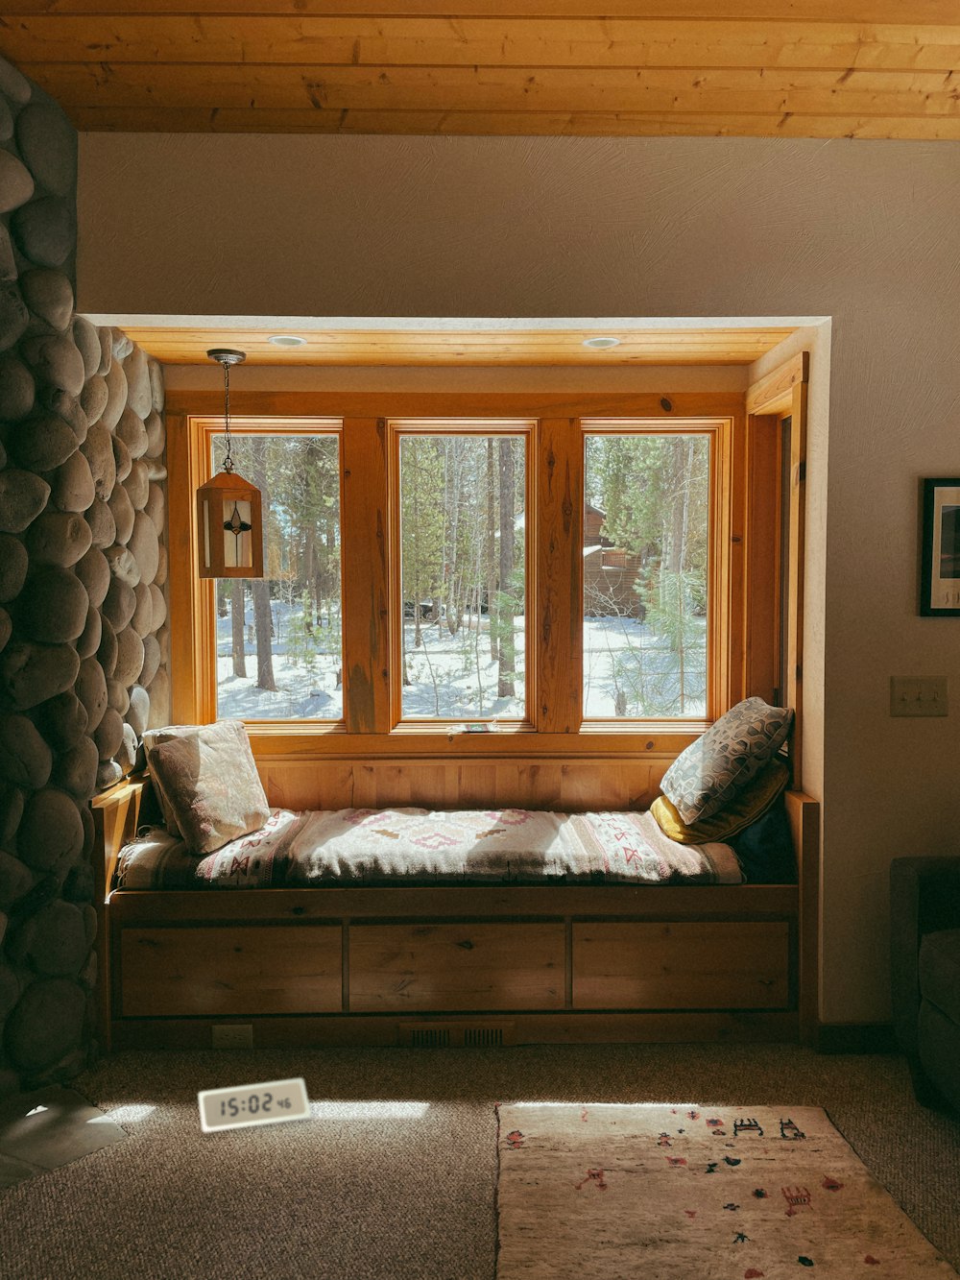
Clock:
15.02
